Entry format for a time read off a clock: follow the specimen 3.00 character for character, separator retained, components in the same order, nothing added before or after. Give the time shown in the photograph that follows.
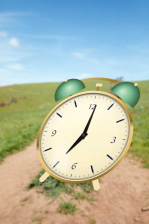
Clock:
7.01
